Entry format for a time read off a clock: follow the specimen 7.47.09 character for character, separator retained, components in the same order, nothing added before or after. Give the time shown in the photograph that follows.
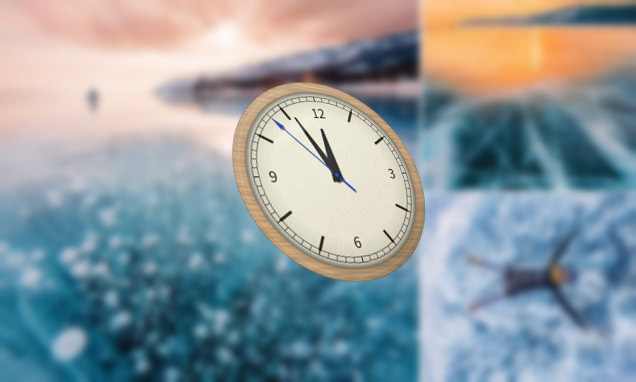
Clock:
11.55.53
